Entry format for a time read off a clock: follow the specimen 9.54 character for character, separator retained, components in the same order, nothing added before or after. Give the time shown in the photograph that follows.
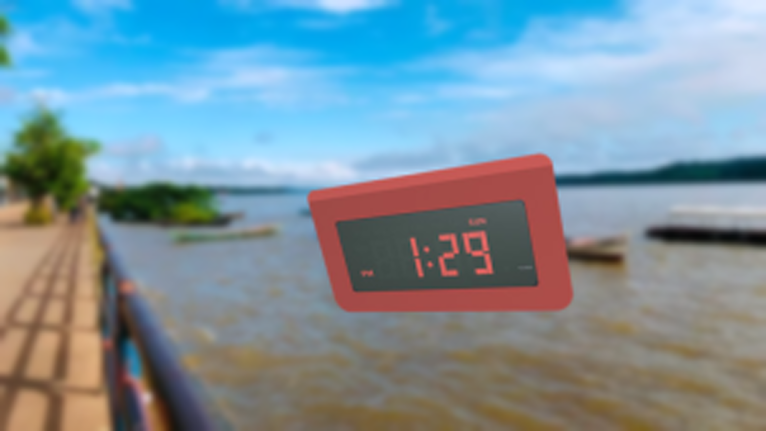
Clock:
1.29
